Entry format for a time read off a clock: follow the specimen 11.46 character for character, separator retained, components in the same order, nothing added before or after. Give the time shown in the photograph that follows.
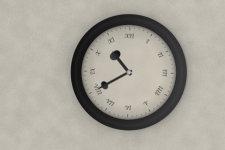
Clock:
10.40
